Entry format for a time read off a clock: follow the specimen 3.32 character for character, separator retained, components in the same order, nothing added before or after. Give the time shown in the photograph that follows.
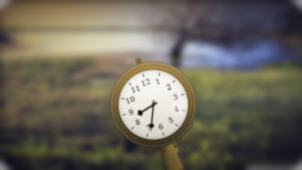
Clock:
8.34
